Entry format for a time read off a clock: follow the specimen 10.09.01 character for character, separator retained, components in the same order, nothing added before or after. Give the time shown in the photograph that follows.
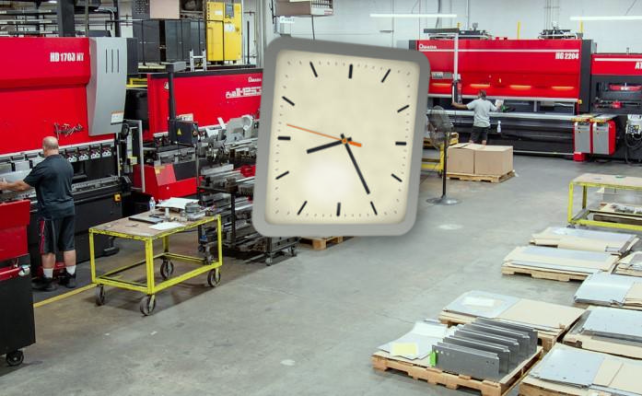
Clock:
8.24.47
